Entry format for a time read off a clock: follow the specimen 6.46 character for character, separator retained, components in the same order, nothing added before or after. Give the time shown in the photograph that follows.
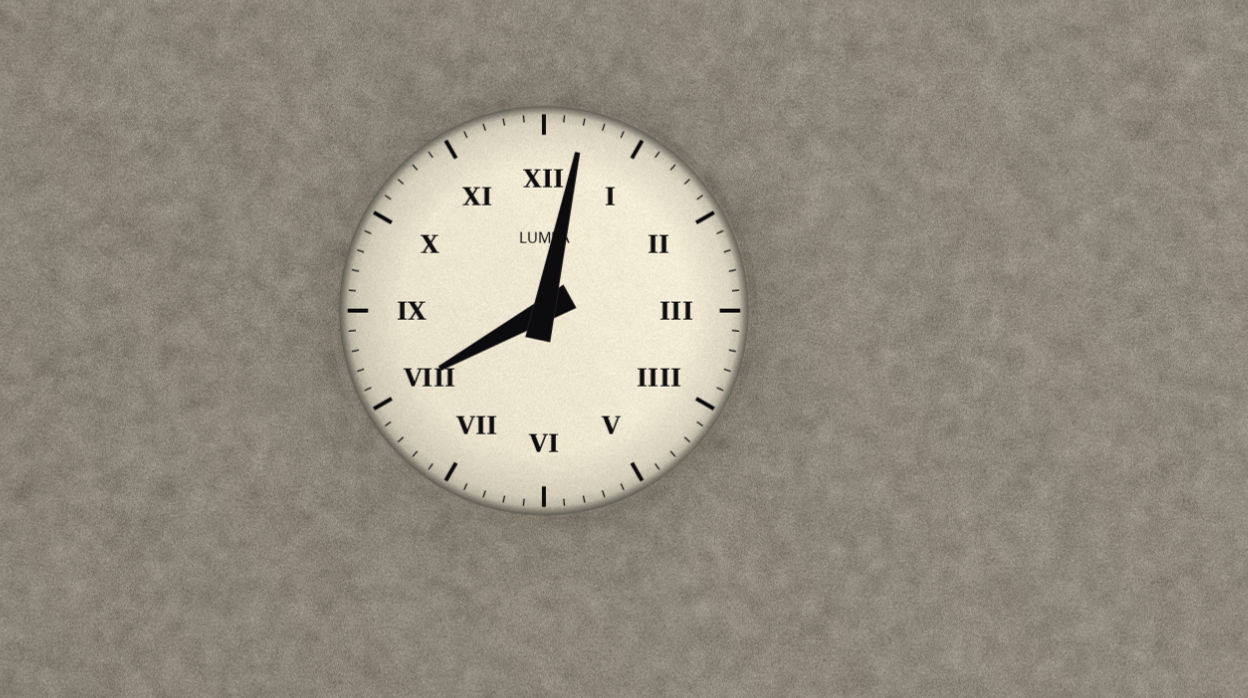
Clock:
8.02
